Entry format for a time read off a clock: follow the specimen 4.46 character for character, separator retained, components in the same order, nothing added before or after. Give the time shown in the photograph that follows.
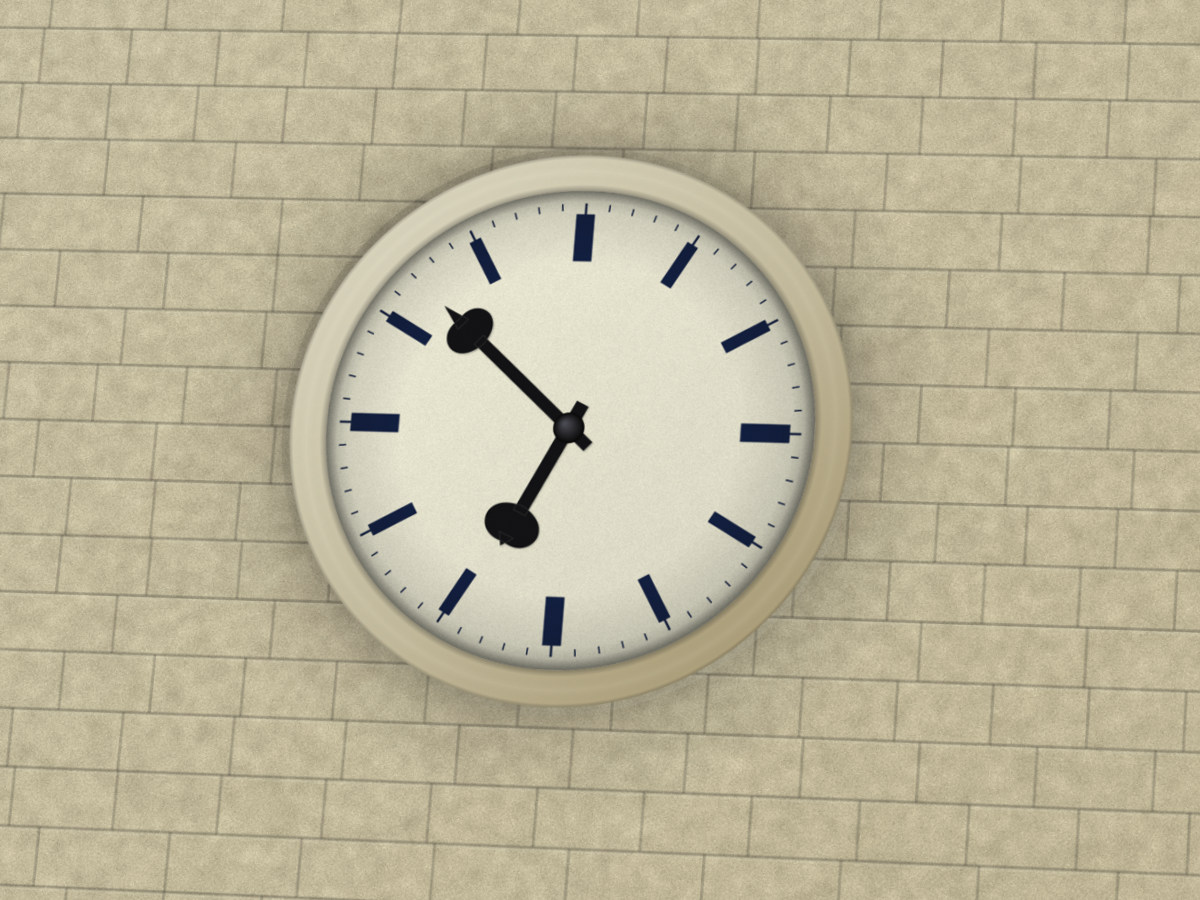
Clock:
6.52
